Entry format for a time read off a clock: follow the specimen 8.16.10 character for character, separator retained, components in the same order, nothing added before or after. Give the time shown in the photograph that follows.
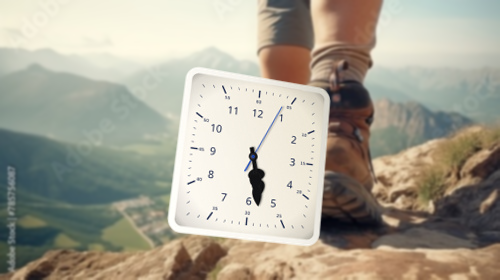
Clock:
5.28.04
